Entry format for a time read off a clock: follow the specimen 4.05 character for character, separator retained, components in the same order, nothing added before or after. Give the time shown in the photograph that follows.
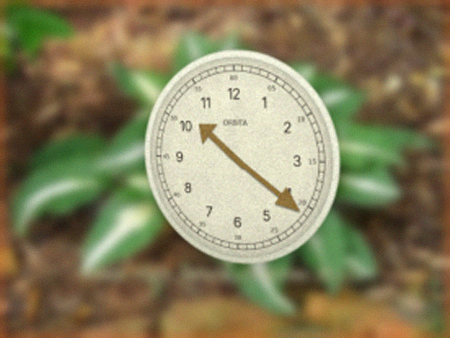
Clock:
10.21
